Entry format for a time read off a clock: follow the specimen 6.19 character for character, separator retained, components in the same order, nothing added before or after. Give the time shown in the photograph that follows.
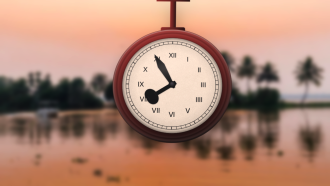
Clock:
7.55
